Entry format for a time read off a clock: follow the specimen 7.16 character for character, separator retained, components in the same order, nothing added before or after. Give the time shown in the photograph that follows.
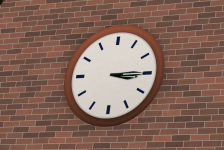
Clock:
3.15
